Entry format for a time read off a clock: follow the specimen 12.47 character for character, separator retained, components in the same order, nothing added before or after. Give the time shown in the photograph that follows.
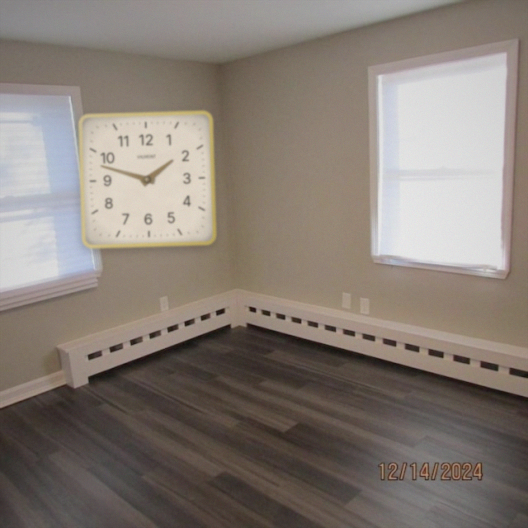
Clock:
1.48
